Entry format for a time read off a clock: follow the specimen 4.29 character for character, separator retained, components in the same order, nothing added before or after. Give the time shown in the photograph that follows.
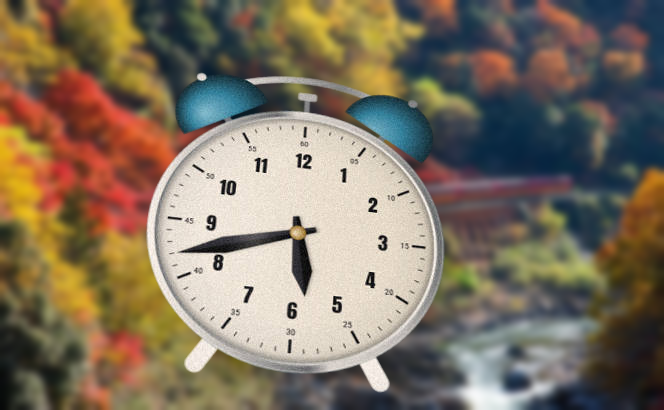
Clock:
5.42
